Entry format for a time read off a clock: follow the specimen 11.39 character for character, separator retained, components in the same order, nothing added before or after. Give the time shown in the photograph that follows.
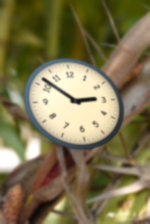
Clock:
2.52
